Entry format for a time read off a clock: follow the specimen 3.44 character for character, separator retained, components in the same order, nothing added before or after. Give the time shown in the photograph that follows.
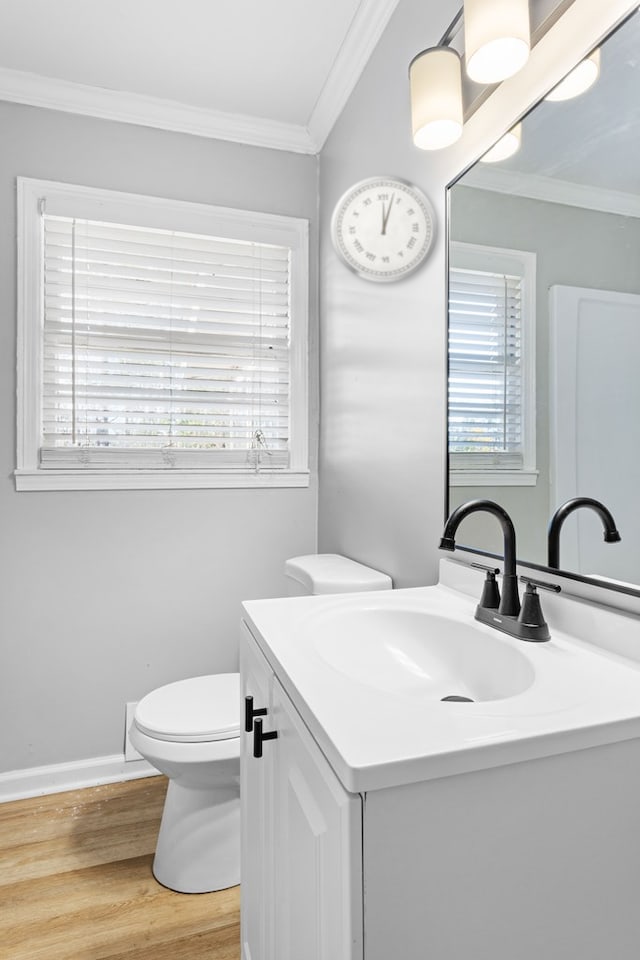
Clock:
12.03
